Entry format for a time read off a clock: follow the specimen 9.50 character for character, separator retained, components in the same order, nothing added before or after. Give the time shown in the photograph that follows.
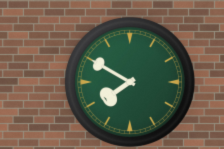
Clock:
7.50
